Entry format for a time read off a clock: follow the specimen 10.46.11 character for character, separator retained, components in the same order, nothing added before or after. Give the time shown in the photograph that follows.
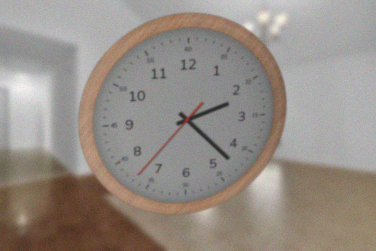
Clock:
2.22.37
